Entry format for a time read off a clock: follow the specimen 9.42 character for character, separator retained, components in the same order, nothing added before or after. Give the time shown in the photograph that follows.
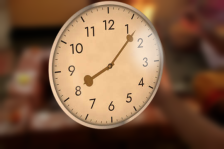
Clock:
8.07
